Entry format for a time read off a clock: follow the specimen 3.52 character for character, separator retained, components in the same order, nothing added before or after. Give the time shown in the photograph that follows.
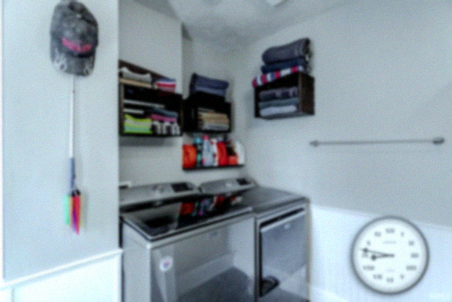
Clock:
8.47
